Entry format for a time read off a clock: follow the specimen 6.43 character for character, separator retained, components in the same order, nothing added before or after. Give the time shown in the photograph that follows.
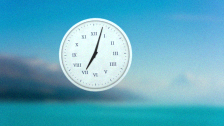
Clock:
7.03
